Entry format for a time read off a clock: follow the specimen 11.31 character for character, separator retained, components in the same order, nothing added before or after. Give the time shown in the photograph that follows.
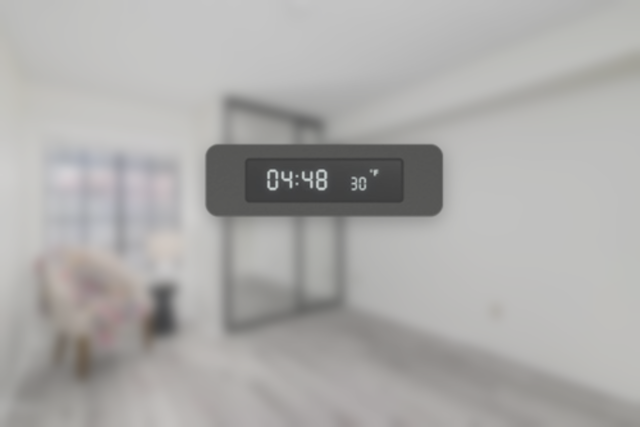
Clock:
4.48
